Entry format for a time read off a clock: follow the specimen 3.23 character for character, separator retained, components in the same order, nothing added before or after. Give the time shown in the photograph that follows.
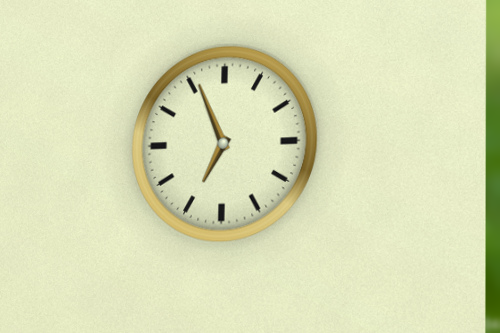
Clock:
6.56
